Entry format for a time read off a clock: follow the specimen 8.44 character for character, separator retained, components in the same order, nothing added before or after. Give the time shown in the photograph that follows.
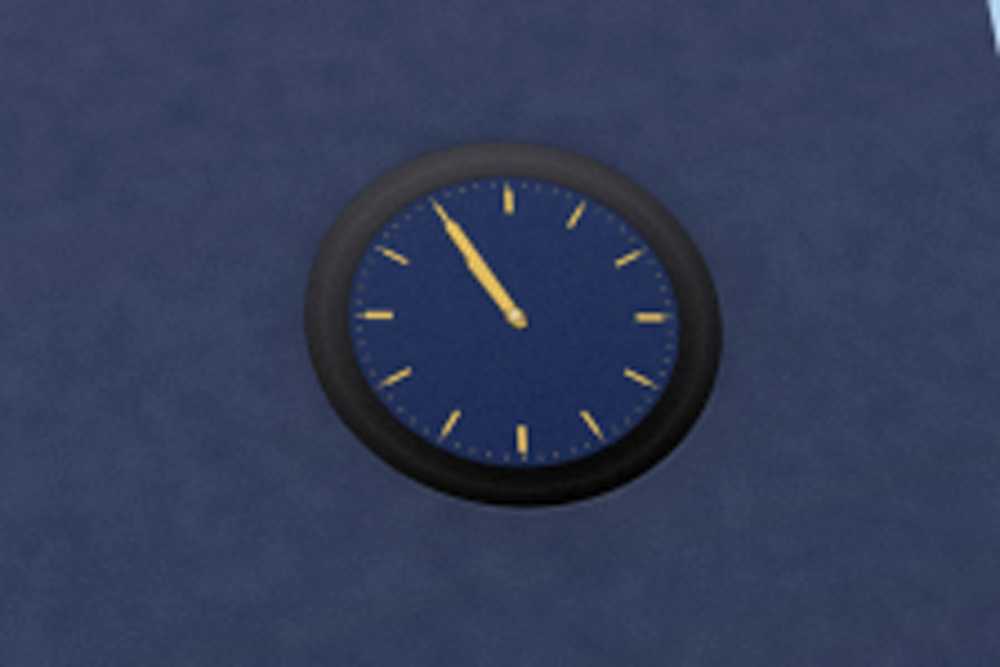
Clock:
10.55
